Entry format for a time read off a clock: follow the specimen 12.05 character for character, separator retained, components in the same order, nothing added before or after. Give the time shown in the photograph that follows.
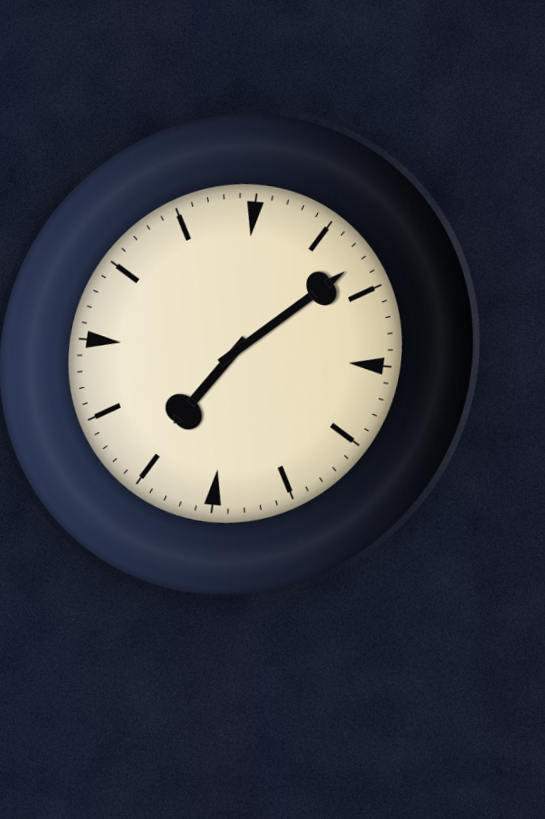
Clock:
7.08
